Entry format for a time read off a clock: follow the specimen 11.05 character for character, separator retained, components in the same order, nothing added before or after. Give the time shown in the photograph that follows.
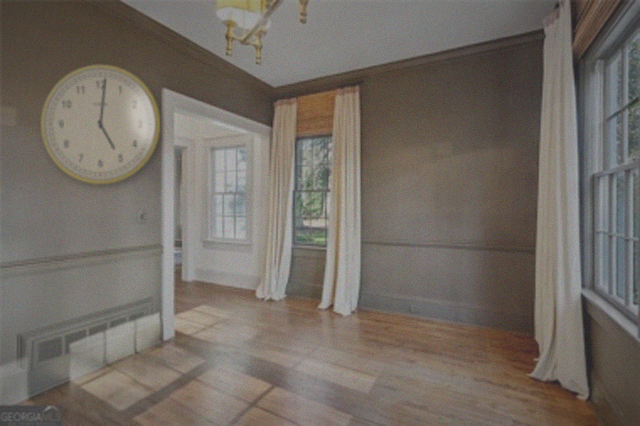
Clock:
5.01
